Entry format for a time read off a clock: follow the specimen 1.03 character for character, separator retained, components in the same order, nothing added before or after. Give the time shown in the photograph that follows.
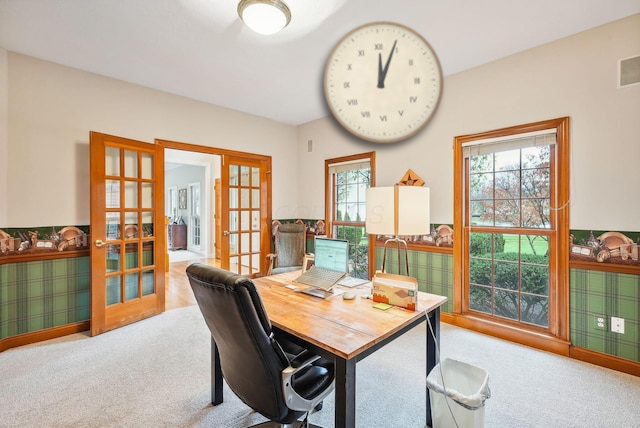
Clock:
12.04
